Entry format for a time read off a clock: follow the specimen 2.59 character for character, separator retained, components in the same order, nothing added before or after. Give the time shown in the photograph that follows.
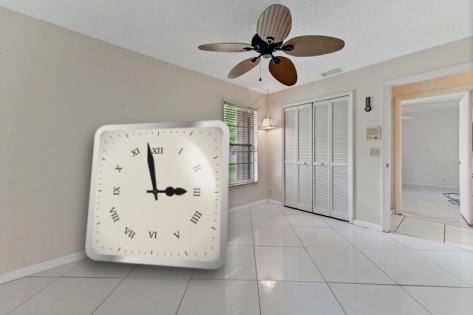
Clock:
2.58
